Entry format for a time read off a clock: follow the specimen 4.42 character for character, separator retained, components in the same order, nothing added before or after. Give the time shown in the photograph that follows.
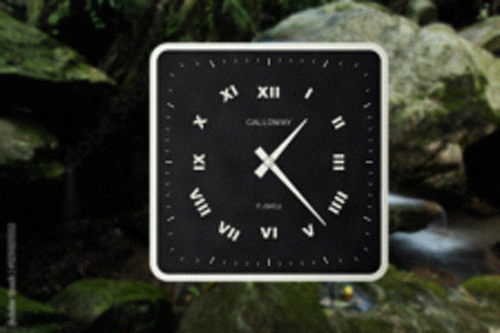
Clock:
1.23
